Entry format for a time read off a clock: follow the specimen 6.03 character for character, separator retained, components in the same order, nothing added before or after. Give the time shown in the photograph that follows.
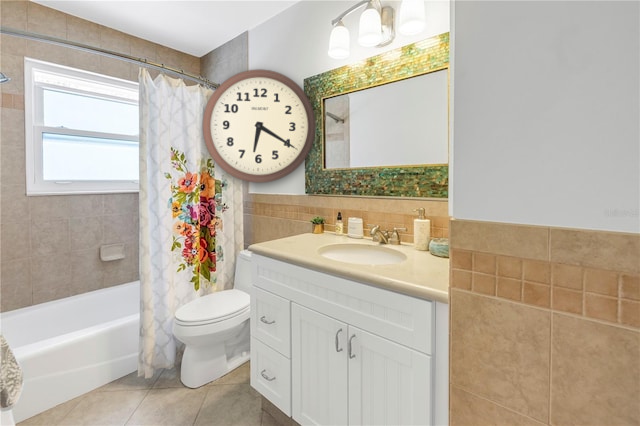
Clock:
6.20
